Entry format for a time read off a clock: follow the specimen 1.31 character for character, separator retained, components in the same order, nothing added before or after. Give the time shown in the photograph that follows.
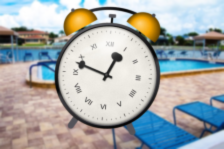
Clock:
12.48
